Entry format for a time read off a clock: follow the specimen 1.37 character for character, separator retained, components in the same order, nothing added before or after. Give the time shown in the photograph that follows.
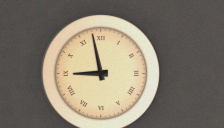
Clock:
8.58
